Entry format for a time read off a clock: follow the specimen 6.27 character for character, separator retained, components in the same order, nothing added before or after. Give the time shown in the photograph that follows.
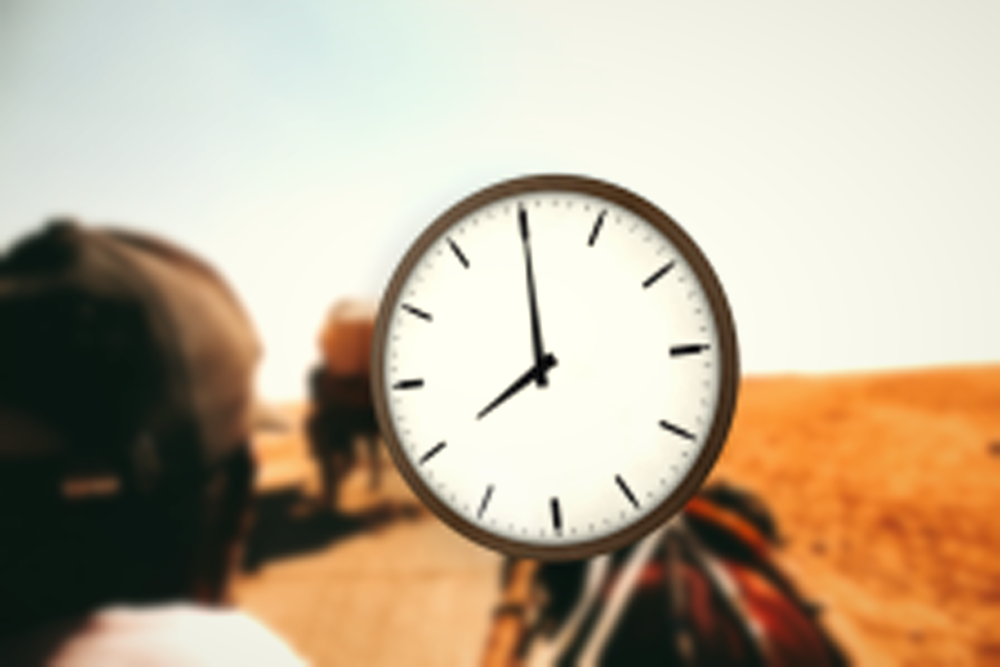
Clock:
8.00
